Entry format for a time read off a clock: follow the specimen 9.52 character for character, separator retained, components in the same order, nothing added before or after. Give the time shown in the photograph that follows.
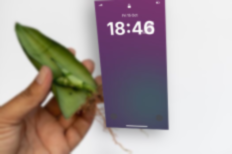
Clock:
18.46
